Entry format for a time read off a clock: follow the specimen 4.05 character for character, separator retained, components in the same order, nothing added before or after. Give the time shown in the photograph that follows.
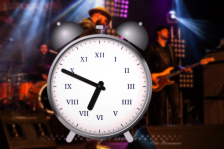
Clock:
6.49
